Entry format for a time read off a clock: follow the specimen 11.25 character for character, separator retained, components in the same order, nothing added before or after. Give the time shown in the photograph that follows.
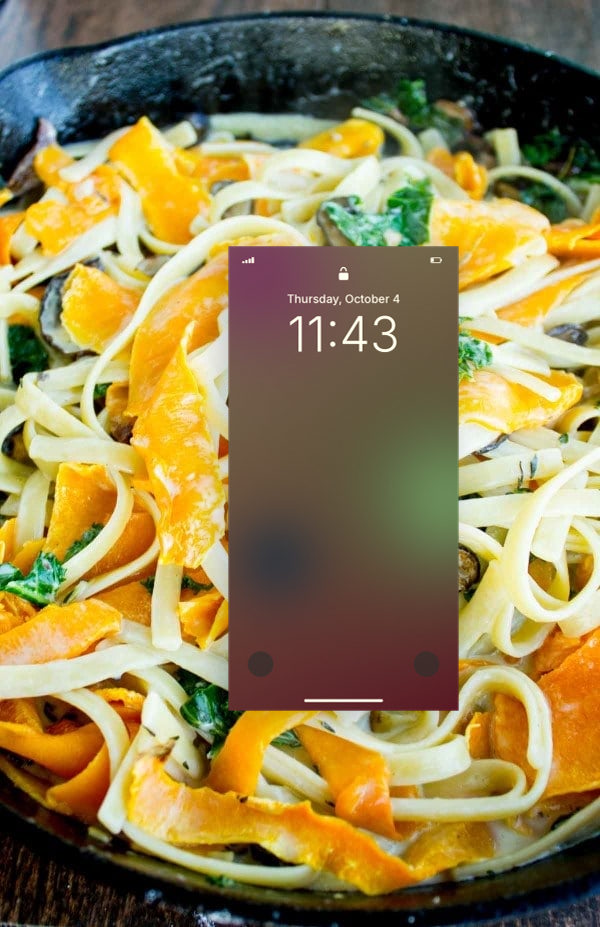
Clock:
11.43
